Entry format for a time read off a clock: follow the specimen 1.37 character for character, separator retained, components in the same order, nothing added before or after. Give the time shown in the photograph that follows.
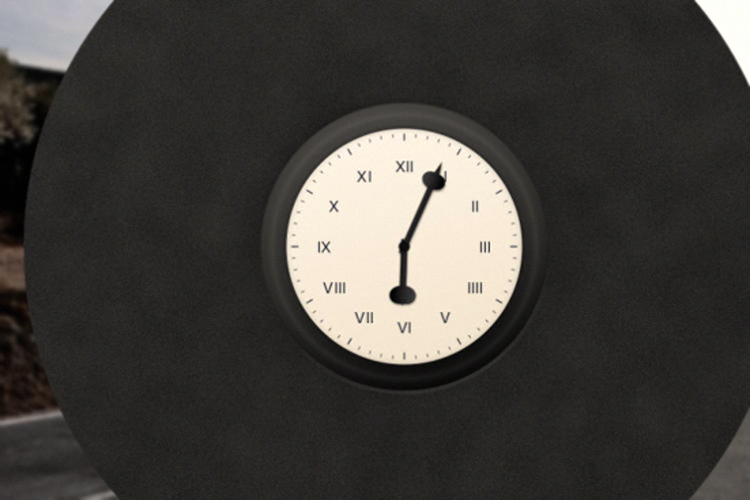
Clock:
6.04
